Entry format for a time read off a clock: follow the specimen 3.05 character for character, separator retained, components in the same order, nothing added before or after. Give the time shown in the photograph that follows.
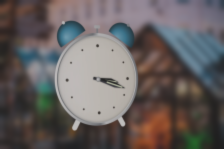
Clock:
3.18
